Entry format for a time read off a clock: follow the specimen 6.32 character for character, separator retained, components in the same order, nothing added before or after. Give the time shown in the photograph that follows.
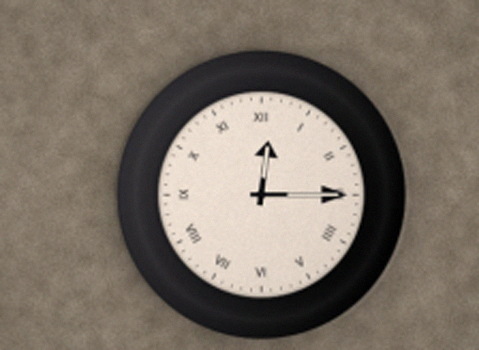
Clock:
12.15
